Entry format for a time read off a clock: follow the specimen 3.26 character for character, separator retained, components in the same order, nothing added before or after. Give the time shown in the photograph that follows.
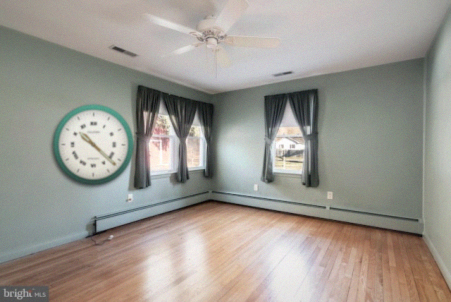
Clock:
10.22
